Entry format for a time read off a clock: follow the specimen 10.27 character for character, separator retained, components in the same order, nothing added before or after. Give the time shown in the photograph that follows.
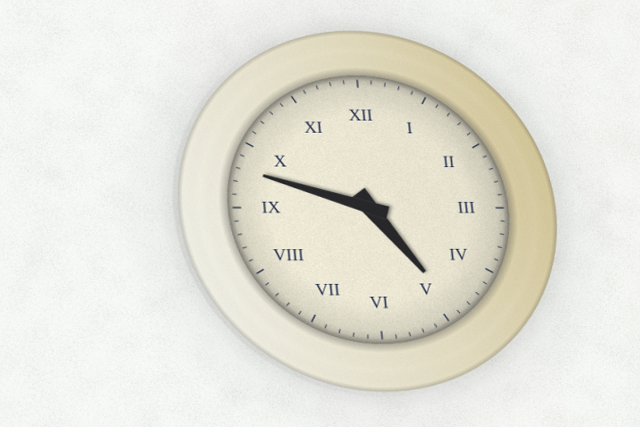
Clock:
4.48
